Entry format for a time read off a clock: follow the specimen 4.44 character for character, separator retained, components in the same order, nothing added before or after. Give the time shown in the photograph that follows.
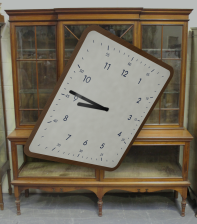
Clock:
8.46
